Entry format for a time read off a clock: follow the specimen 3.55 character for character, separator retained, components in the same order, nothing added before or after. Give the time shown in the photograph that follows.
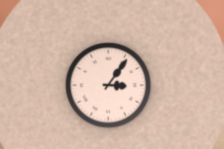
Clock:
3.06
